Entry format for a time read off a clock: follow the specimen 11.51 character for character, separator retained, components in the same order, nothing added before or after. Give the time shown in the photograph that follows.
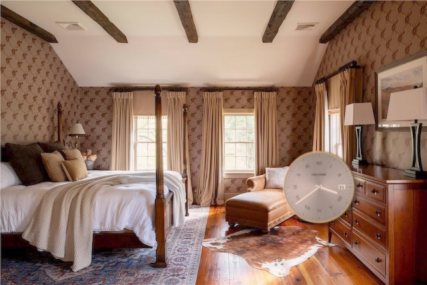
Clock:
3.39
